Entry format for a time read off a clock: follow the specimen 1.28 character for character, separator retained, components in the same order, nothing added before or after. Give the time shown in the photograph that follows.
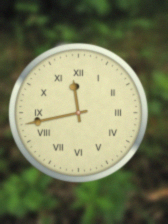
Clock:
11.43
